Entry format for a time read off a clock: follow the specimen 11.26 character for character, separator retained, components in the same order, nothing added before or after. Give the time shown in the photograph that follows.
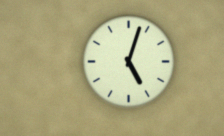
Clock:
5.03
